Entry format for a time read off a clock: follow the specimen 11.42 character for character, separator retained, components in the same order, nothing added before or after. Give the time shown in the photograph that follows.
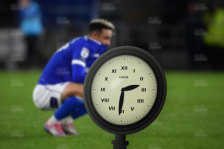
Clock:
2.31
